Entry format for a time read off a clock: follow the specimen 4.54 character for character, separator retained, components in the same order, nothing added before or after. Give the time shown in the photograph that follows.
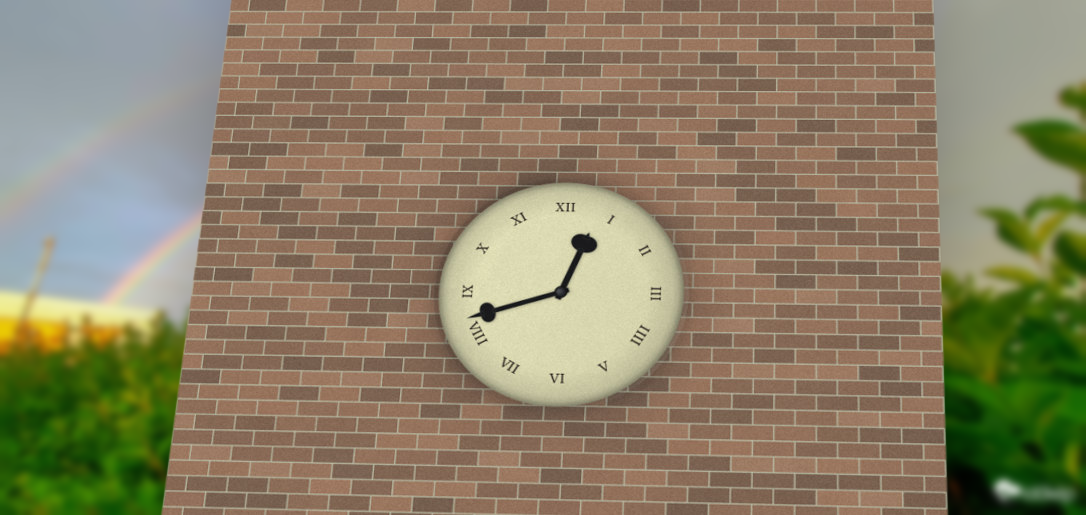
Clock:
12.42
